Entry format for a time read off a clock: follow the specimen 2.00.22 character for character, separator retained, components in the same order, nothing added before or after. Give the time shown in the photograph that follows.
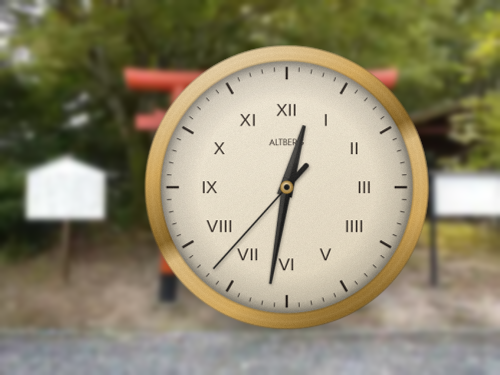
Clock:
12.31.37
